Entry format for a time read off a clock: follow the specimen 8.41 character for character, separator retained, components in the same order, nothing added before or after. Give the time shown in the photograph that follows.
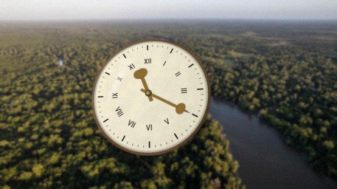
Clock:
11.20
